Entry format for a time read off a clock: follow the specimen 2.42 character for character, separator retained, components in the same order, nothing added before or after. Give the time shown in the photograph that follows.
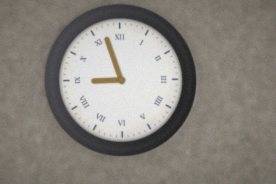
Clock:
8.57
